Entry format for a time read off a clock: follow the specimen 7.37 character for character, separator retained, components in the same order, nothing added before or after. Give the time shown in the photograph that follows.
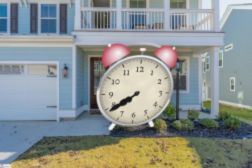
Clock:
7.39
